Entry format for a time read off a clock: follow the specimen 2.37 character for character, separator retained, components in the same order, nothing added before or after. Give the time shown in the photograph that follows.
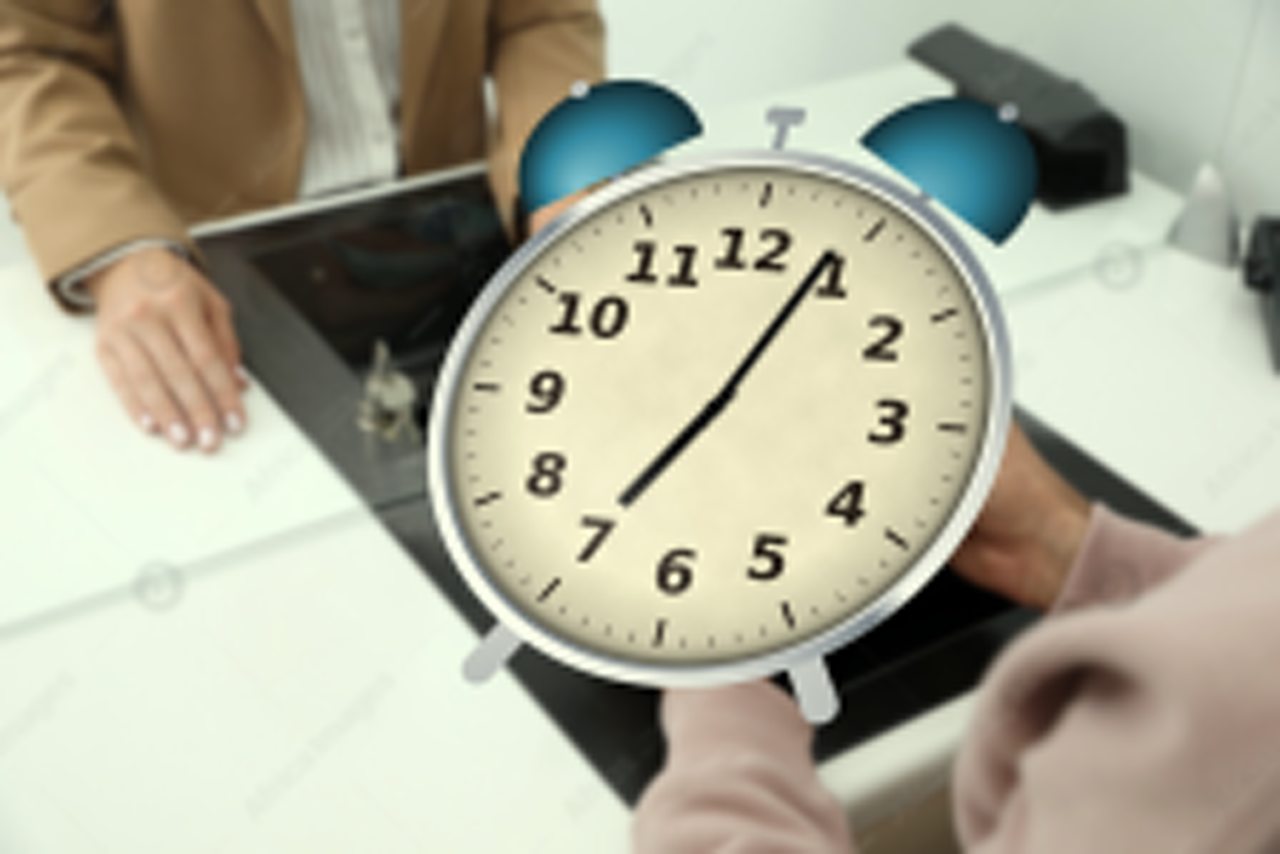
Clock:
7.04
